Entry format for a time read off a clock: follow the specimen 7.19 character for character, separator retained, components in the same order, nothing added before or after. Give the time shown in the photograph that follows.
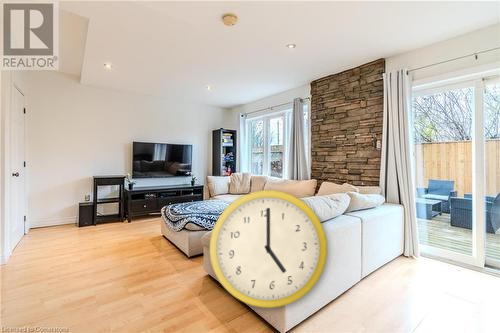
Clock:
5.01
